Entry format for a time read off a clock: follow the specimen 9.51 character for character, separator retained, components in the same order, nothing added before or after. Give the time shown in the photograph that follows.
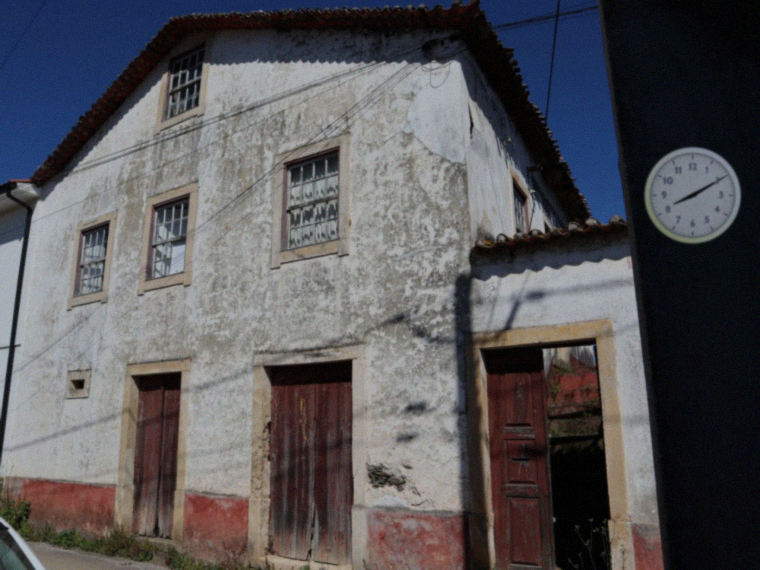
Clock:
8.10
